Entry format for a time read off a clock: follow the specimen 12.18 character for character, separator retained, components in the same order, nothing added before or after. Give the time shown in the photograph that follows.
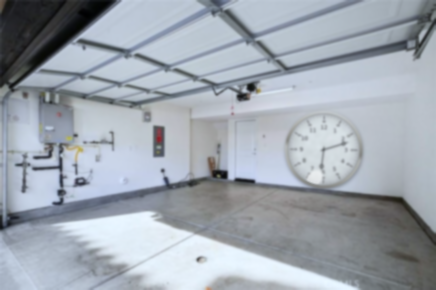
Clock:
6.12
